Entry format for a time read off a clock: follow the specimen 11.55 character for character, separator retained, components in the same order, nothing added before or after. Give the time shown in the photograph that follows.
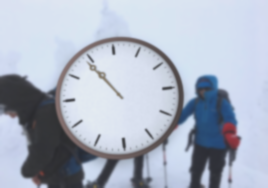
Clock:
10.54
